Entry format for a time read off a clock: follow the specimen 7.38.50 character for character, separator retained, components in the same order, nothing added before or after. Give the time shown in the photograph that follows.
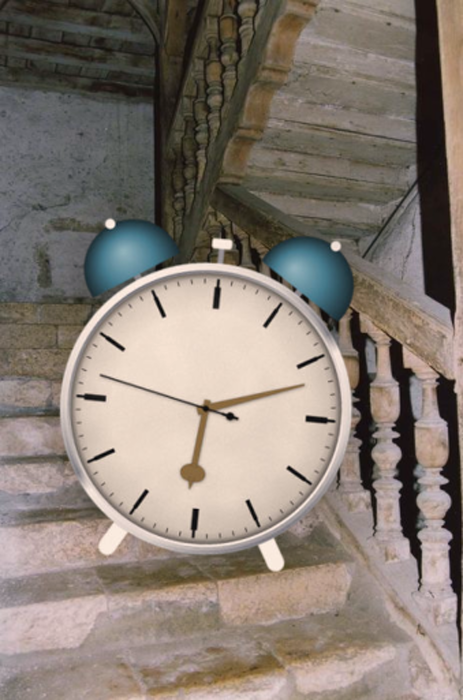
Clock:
6.11.47
